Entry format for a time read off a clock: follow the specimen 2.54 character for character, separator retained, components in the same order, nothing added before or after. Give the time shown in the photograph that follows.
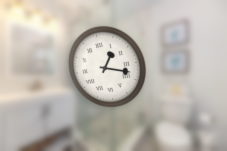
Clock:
1.18
